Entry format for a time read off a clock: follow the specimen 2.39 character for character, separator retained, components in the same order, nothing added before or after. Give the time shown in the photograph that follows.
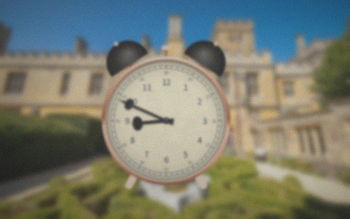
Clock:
8.49
